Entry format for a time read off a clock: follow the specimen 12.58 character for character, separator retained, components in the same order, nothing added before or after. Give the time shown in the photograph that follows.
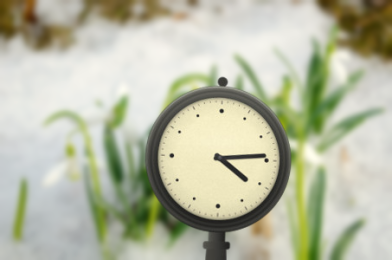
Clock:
4.14
